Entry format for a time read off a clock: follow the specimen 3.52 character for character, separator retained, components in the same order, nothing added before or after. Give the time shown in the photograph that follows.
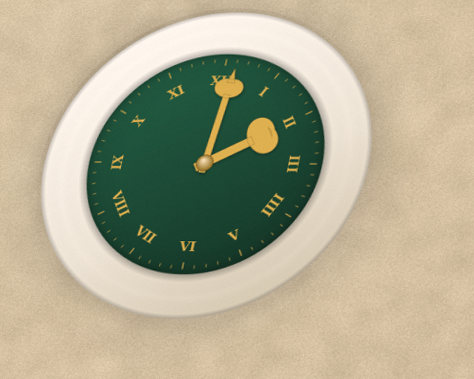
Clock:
2.01
